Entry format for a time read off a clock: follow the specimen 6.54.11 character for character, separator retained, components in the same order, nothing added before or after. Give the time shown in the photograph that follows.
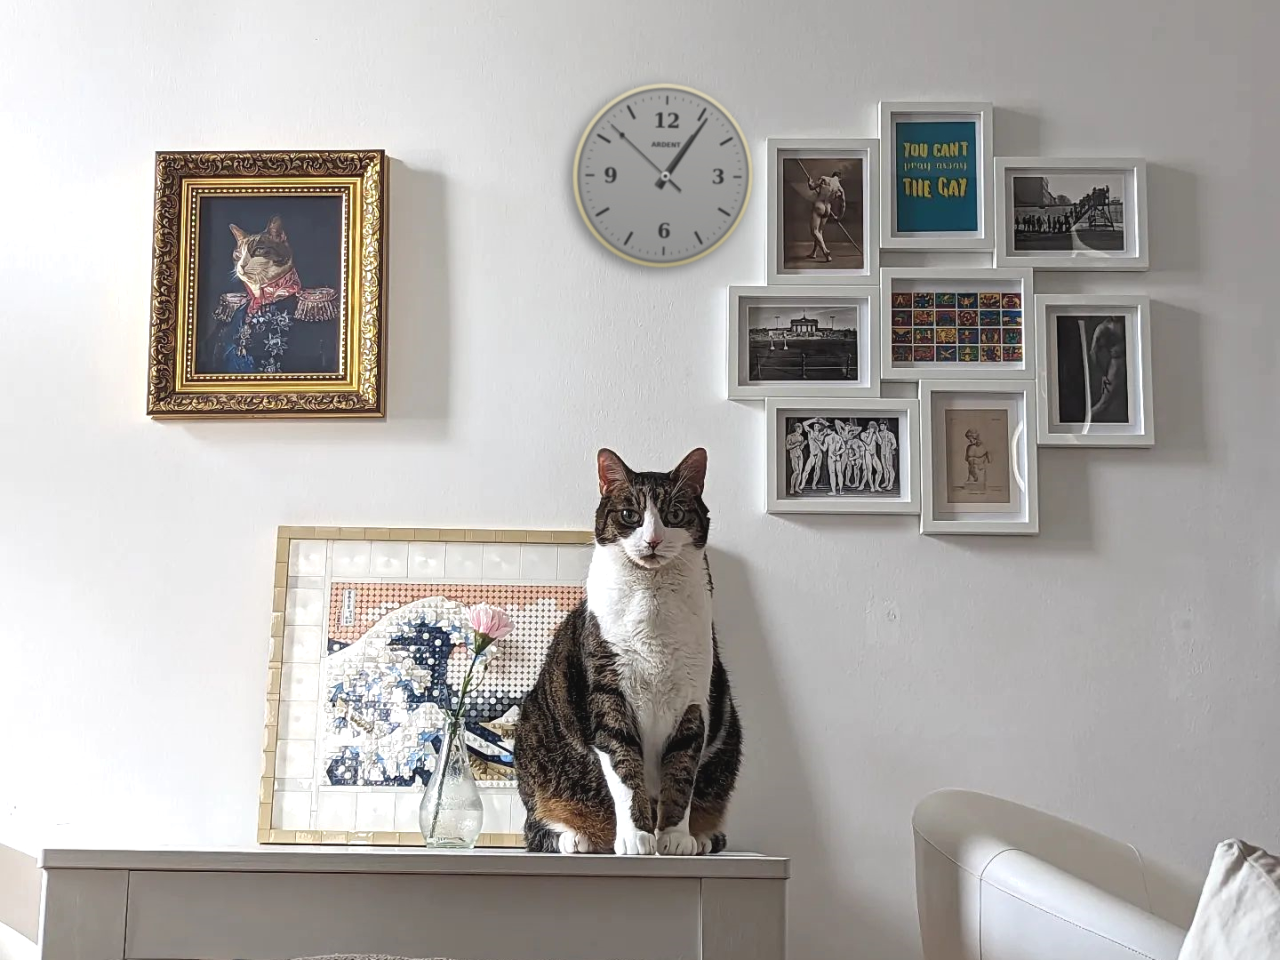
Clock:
1.05.52
